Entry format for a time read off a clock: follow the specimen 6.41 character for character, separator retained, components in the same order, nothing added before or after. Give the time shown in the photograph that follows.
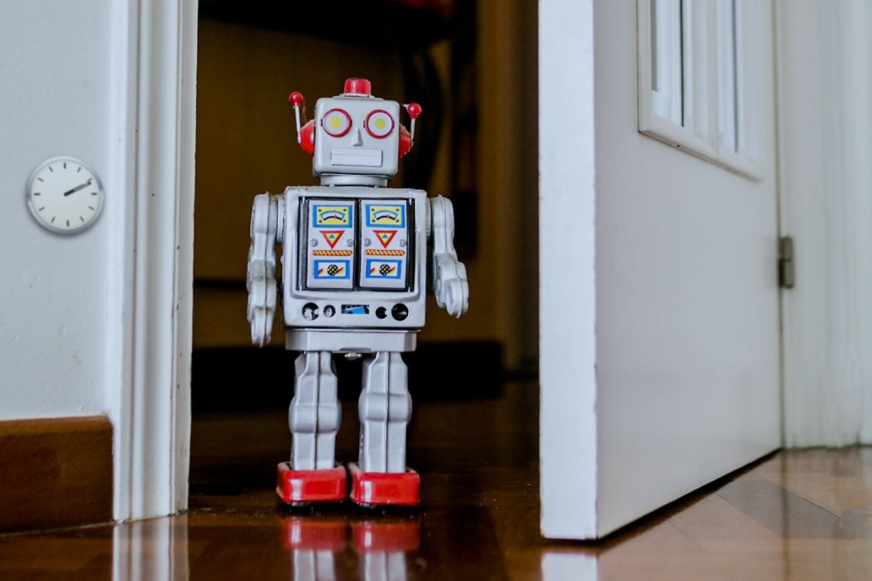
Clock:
2.11
